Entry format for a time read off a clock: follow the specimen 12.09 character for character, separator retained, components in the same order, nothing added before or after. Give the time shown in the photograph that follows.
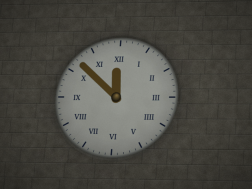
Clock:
11.52
